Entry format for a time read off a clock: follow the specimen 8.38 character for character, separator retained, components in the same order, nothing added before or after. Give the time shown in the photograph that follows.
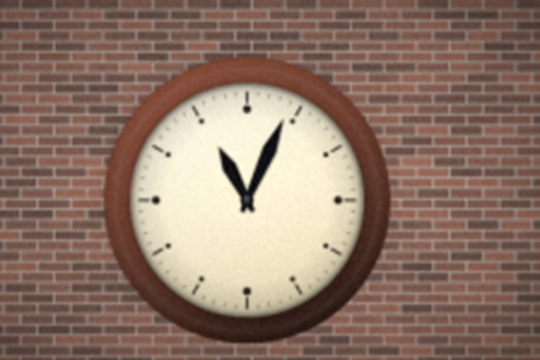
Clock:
11.04
